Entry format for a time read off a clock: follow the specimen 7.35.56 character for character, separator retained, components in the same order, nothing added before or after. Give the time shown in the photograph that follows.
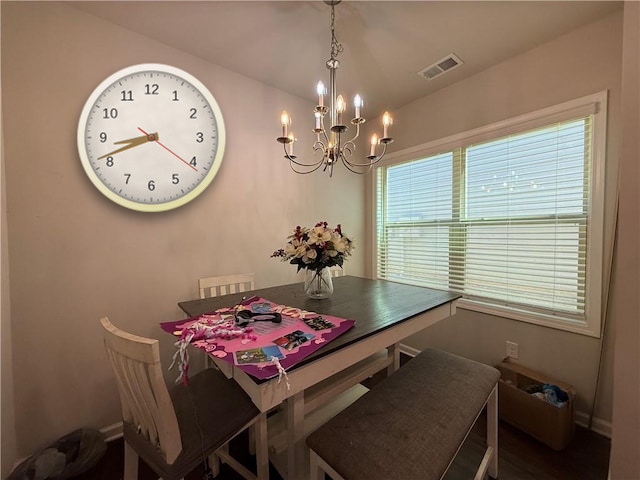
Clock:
8.41.21
